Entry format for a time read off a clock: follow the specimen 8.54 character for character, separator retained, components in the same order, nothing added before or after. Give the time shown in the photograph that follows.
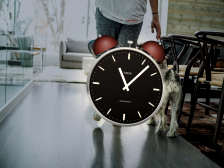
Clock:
11.07
